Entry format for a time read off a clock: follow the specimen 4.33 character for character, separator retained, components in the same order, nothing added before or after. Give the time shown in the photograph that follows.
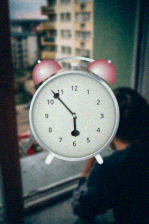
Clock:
5.53
